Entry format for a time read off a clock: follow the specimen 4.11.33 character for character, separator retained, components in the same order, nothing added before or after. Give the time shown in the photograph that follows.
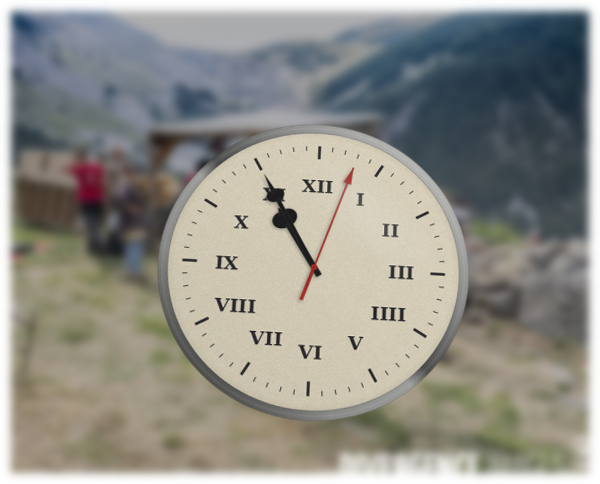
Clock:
10.55.03
